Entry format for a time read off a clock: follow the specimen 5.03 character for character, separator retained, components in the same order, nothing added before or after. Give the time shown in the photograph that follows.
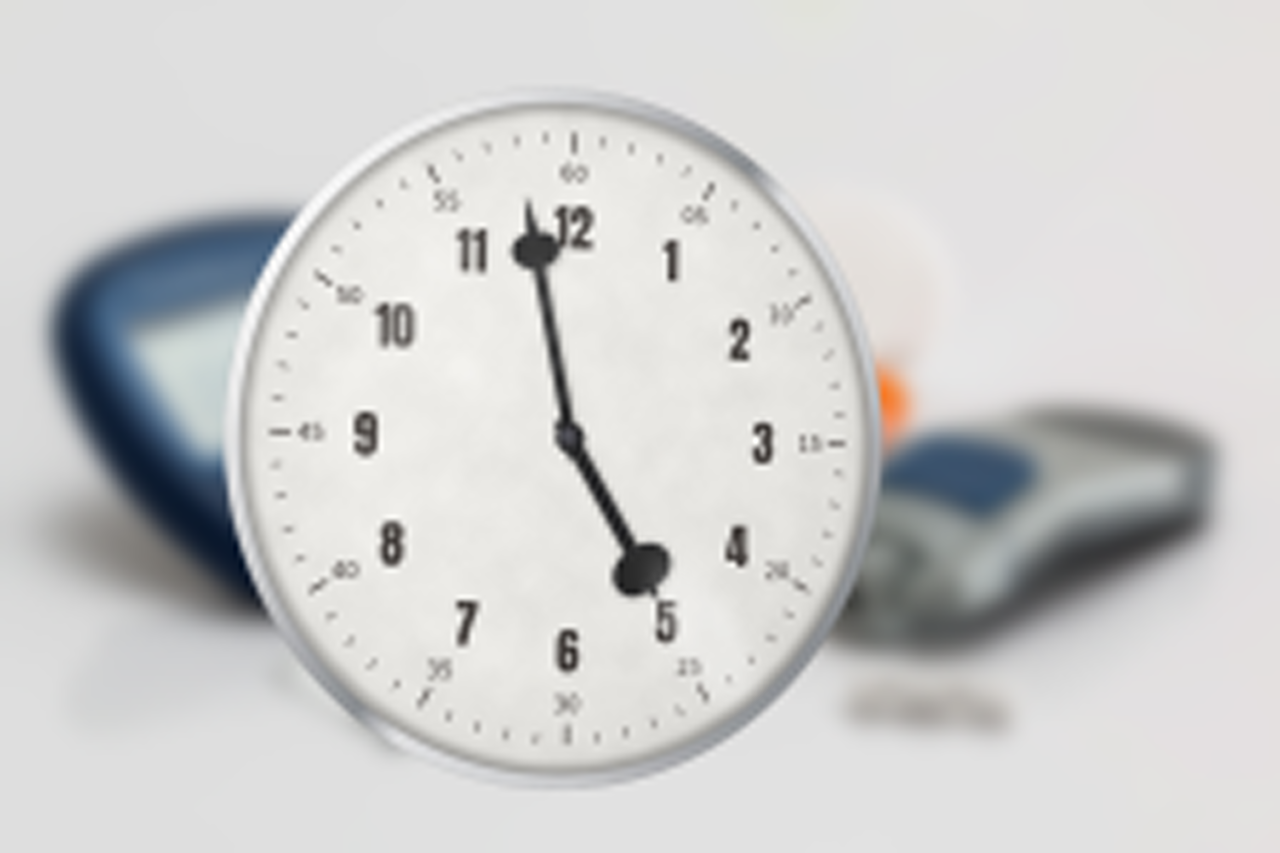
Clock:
4.58
